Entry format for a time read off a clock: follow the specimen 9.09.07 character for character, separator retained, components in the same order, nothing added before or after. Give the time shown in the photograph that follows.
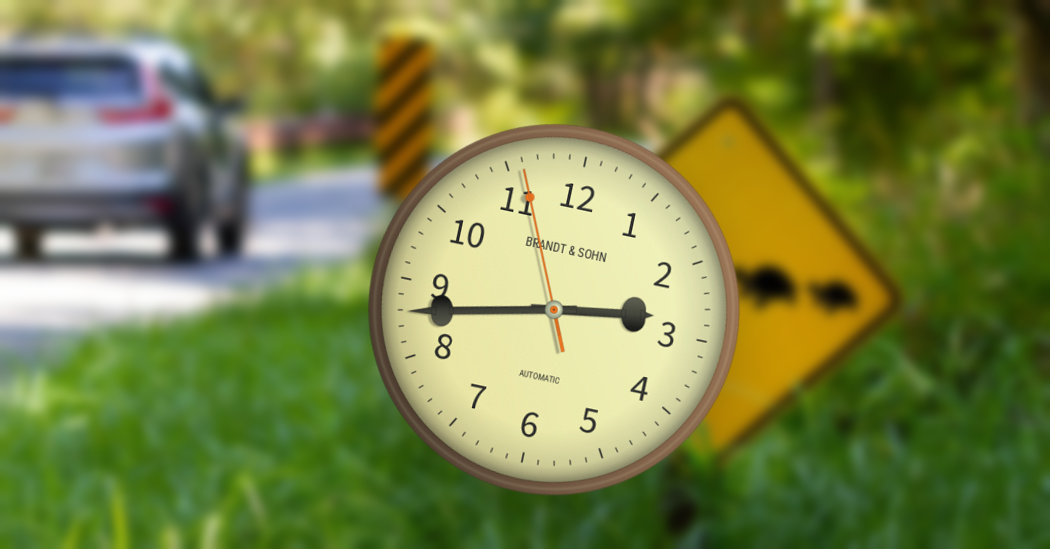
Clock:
2.42.56
